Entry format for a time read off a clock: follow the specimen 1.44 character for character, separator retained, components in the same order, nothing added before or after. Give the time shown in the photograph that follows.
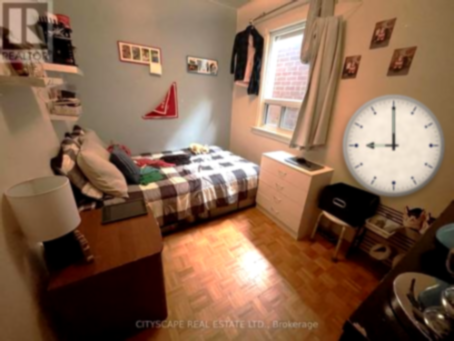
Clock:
9.00
